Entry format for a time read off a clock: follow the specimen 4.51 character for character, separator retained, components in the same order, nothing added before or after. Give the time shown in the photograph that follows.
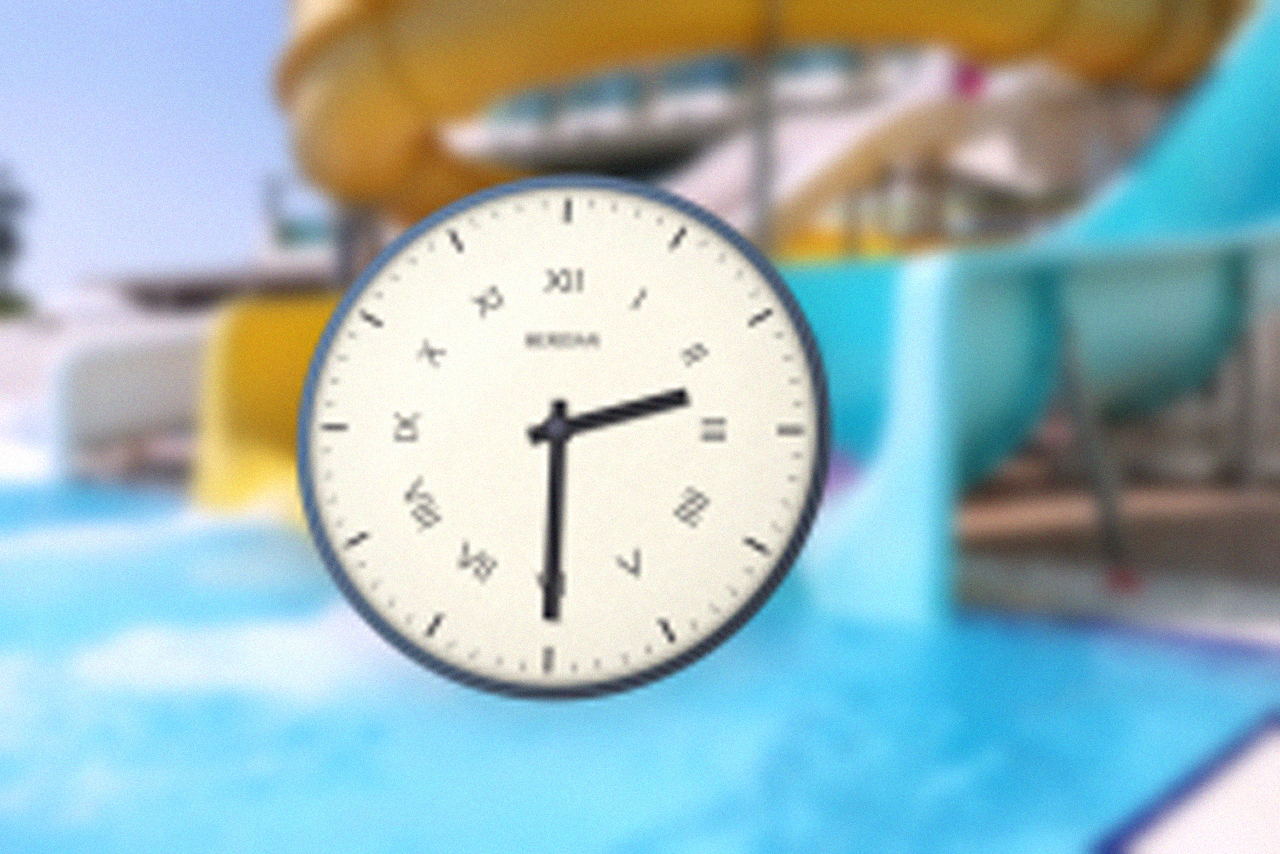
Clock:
2.30
